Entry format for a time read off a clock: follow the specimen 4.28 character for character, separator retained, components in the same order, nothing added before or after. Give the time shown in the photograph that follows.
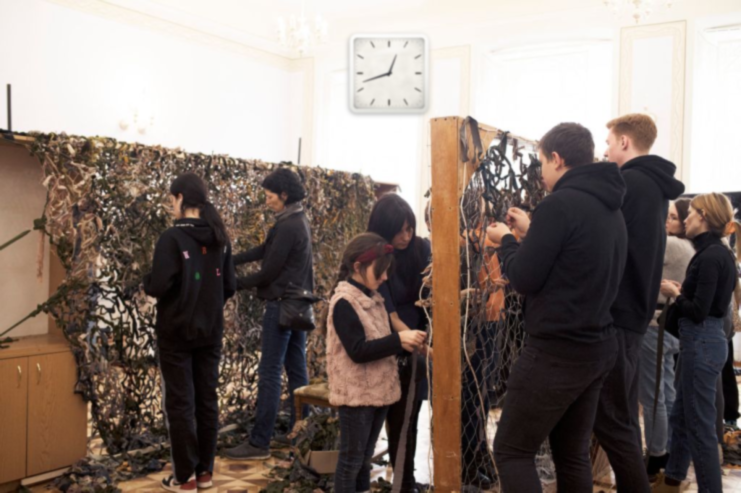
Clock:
12.42
